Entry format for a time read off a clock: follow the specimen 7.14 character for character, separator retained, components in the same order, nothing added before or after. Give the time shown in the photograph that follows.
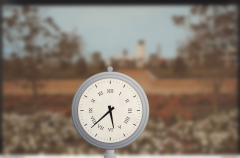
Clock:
5.38
